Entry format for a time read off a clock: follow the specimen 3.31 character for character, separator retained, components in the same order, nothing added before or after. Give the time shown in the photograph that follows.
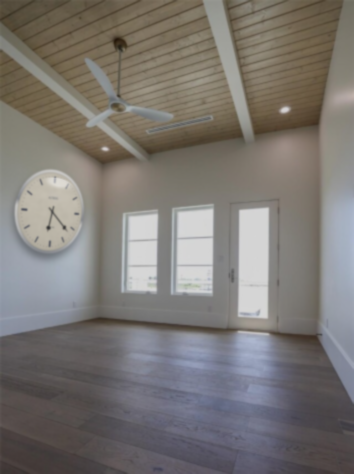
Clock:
6.22
